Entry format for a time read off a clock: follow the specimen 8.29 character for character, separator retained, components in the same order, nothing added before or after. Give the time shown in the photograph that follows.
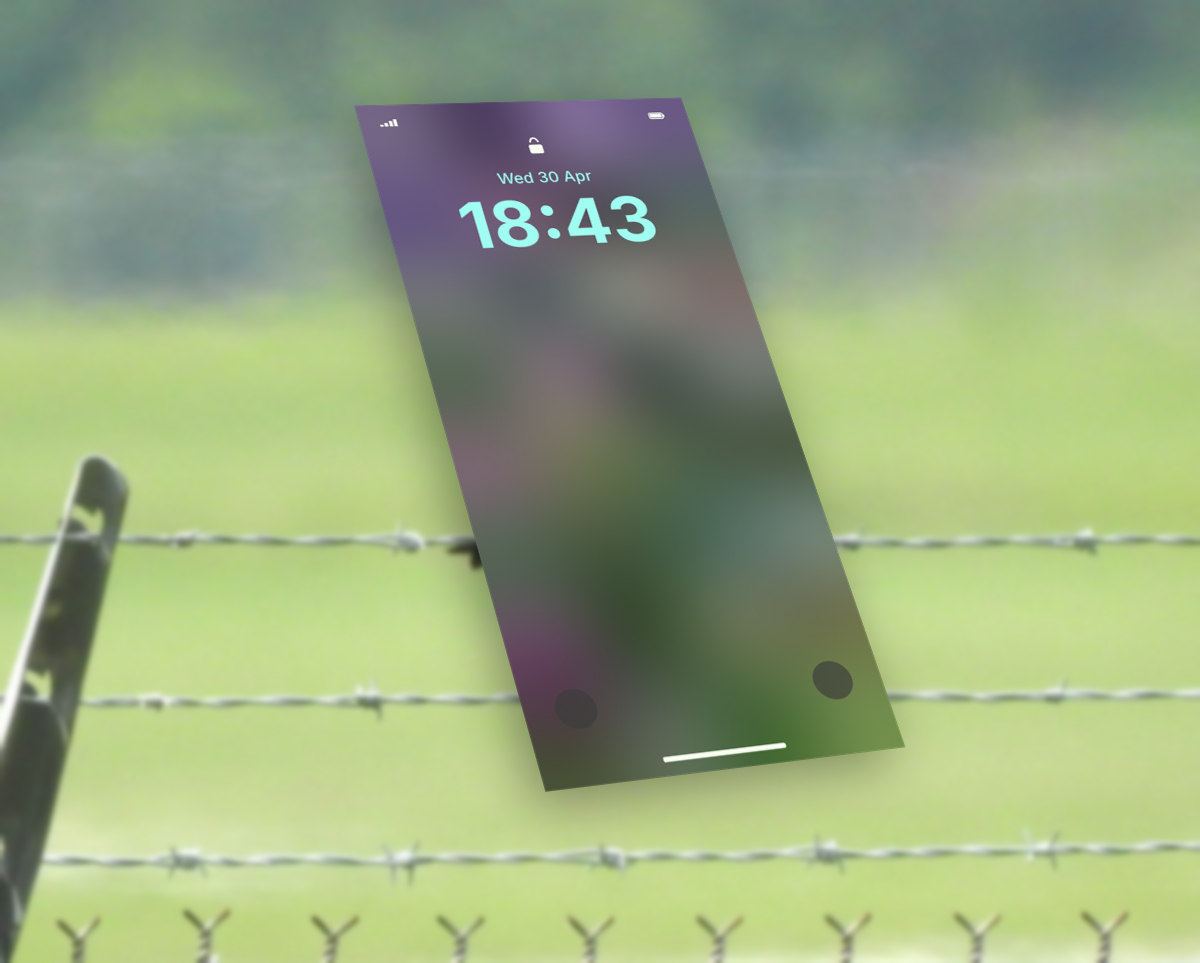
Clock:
18.43
